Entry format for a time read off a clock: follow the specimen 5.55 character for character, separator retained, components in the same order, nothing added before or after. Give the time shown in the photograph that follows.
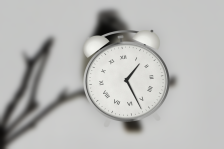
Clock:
1.27
